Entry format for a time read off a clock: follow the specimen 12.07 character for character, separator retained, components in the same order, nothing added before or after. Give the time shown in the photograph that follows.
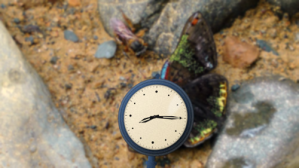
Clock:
8.15
